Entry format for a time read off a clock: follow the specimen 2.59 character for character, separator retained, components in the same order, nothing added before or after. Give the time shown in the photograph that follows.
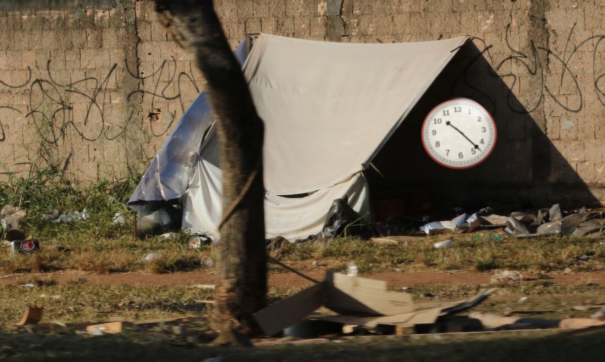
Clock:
10.23
